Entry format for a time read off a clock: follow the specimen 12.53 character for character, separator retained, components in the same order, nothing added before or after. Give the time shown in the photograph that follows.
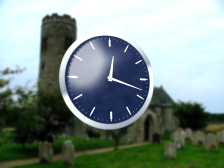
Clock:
12.18
